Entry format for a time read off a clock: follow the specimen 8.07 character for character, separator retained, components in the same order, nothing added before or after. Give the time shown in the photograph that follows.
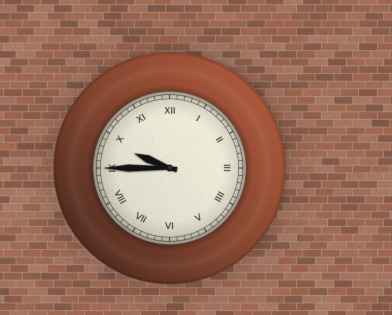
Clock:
9.45
